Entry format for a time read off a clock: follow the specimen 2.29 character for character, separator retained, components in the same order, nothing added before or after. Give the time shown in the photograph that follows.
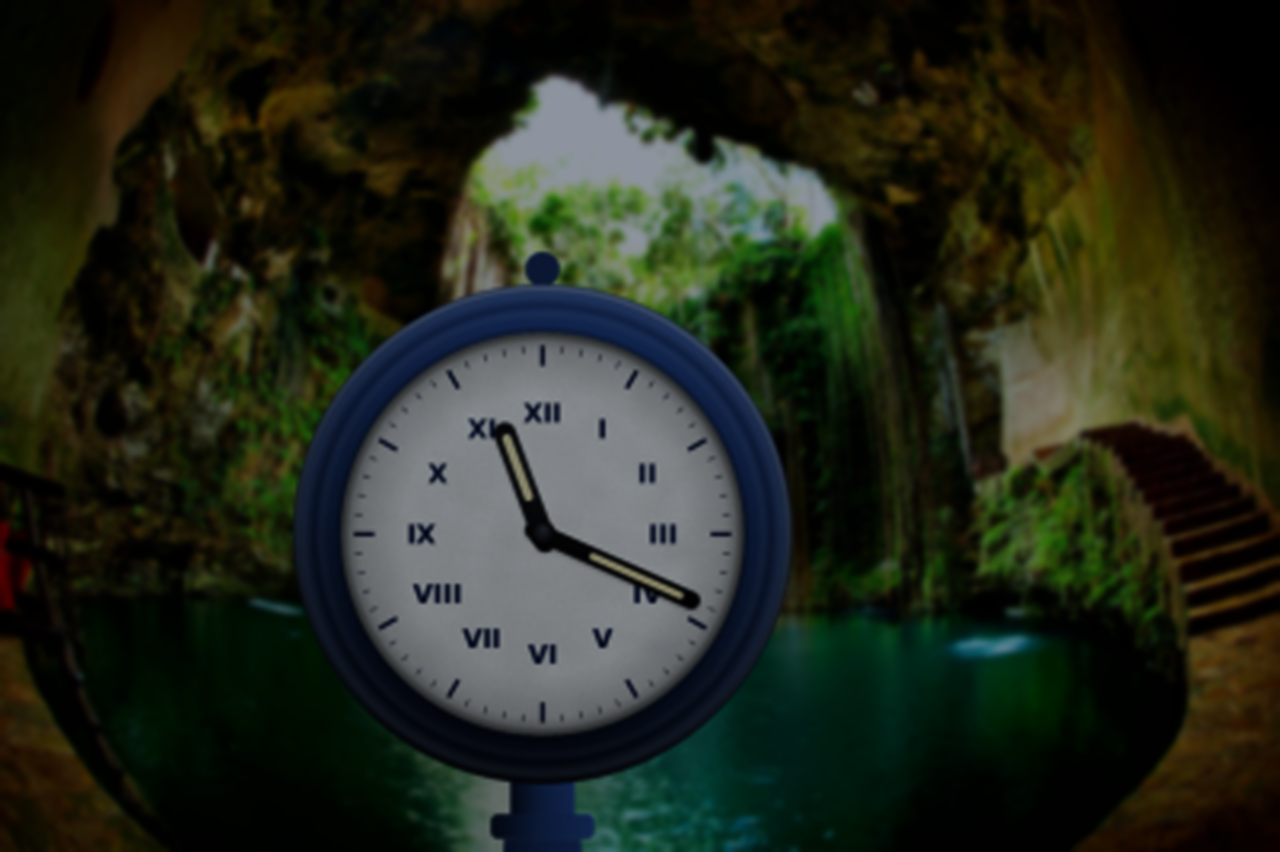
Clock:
11.19
